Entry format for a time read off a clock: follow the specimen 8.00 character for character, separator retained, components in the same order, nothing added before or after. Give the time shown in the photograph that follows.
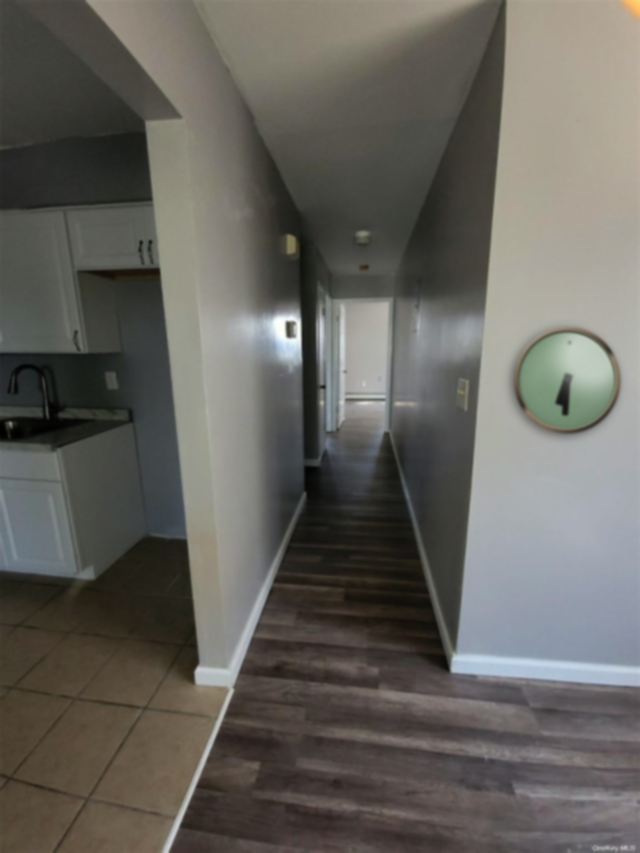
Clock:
6.30
